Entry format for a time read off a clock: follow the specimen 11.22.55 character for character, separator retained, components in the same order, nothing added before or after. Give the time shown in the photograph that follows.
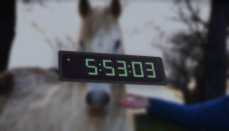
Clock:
5.53.03
